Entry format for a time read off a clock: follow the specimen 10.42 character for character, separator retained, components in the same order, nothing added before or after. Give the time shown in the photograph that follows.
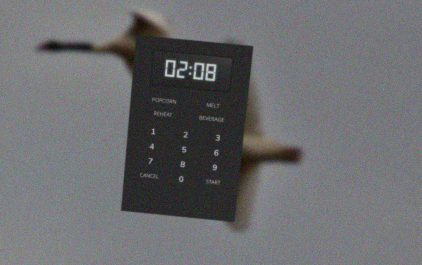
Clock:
2.08
